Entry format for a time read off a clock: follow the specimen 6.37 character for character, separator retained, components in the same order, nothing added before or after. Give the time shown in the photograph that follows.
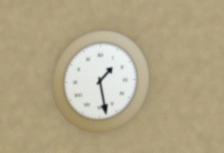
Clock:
1.28
